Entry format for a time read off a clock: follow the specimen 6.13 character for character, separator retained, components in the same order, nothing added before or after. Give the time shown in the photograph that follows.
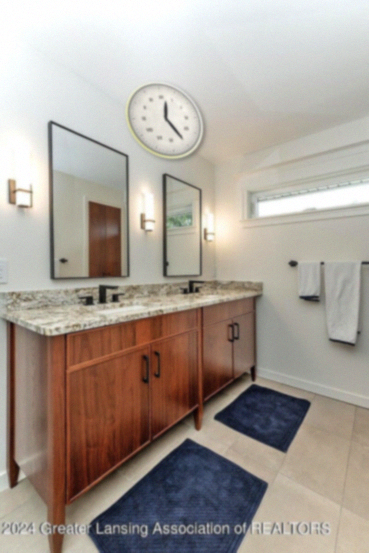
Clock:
12.25
